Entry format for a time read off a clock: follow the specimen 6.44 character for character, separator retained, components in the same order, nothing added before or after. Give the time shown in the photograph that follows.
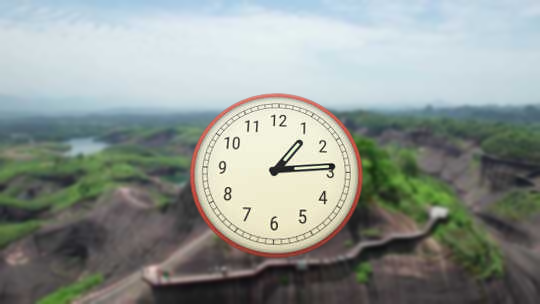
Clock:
1.14
